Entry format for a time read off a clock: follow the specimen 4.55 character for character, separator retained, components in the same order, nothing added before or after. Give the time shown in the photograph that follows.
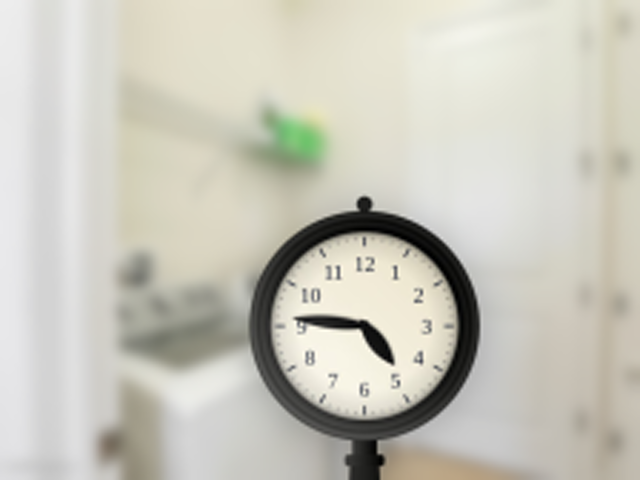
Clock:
4.46
